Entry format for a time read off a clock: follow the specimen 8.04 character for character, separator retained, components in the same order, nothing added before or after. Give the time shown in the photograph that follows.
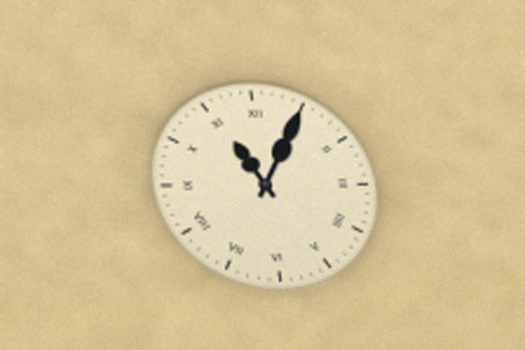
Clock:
11.05
